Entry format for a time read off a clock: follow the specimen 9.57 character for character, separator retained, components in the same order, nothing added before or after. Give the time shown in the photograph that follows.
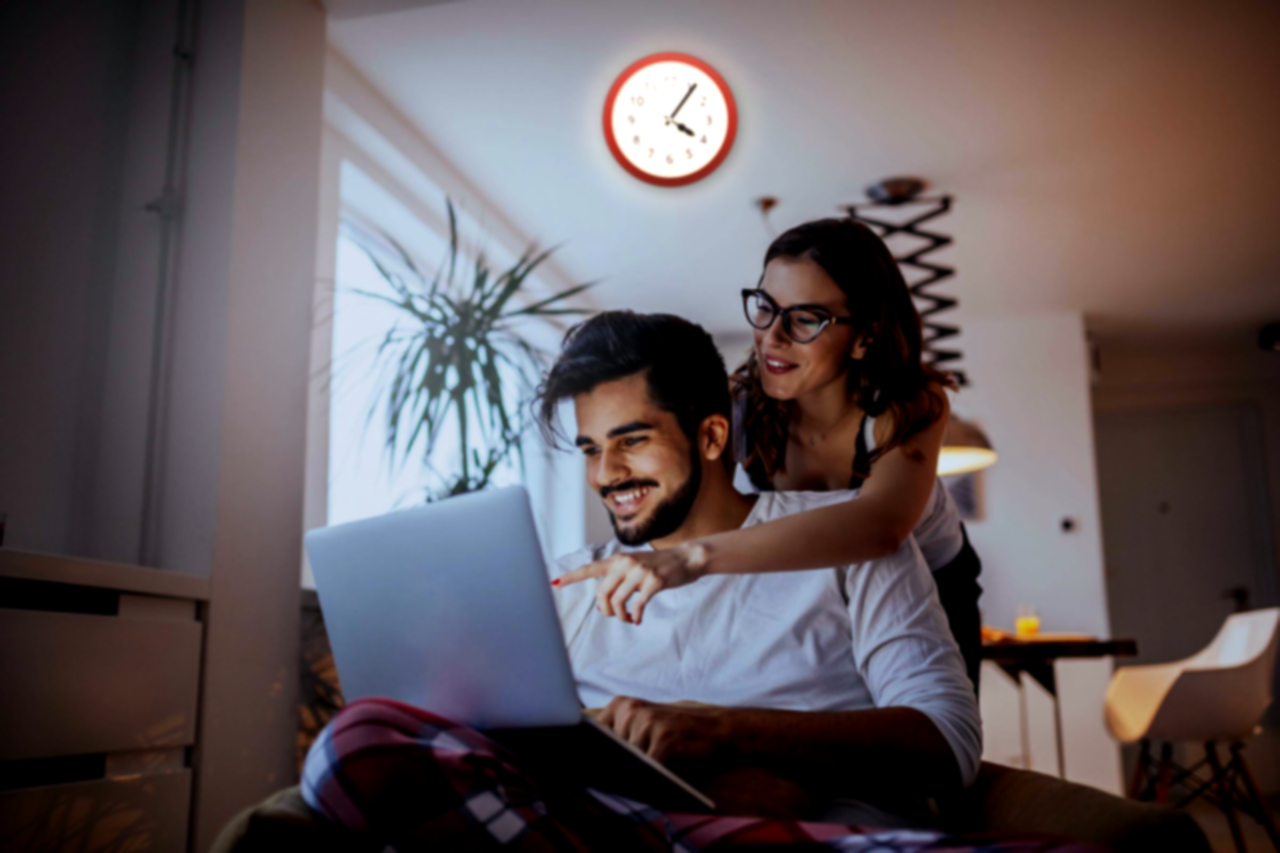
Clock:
4.06
